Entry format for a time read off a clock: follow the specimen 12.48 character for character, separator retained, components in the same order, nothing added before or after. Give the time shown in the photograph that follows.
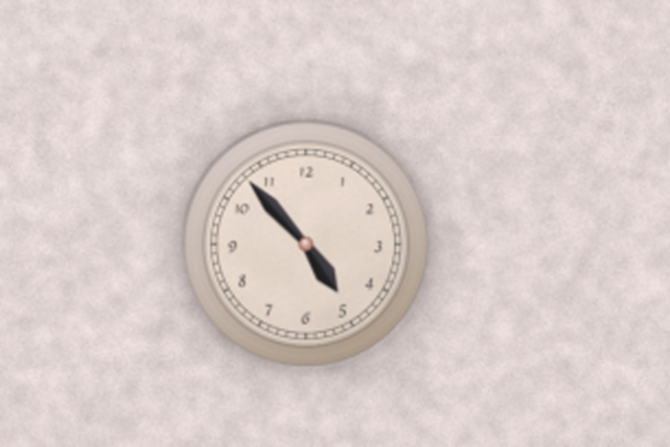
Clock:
4.53
